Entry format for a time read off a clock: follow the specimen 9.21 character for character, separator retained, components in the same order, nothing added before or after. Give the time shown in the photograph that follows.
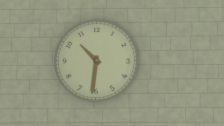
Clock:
10.31
